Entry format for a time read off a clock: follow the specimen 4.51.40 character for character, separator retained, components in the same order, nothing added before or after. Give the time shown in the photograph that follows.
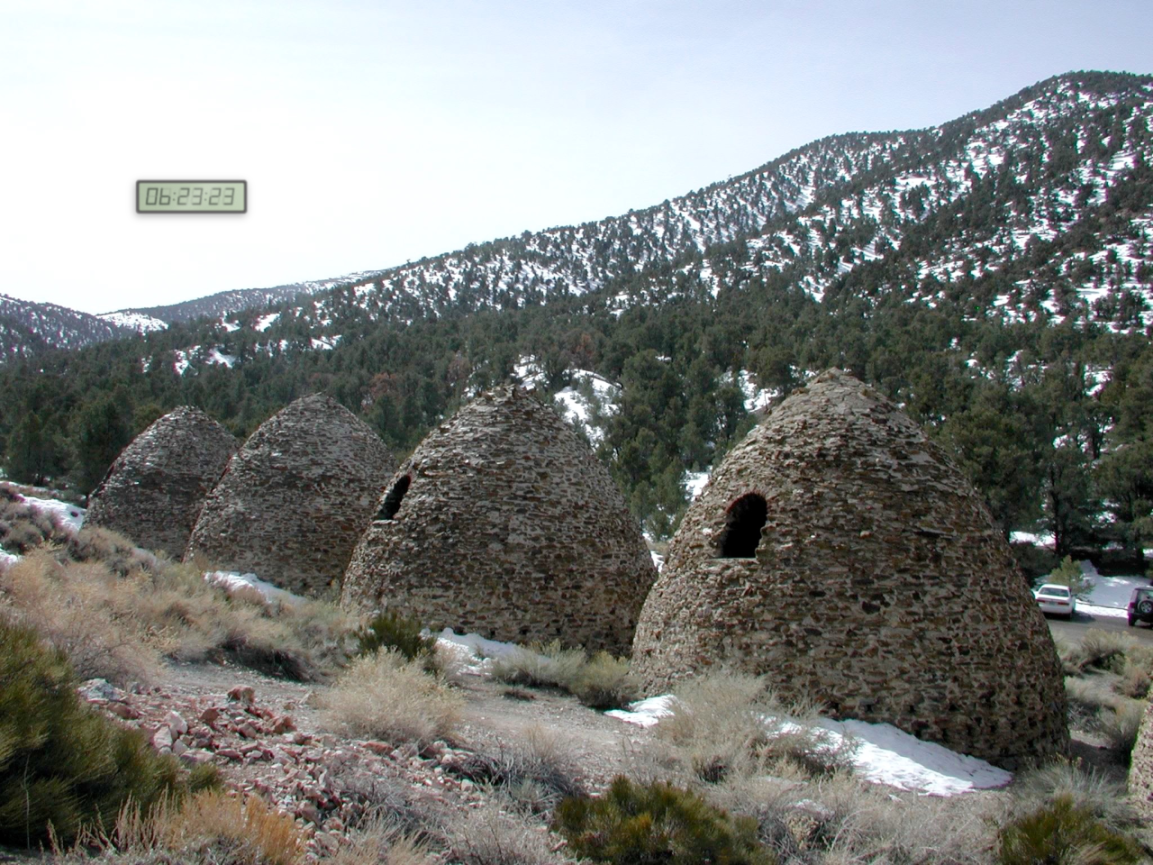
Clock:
6.23.23
